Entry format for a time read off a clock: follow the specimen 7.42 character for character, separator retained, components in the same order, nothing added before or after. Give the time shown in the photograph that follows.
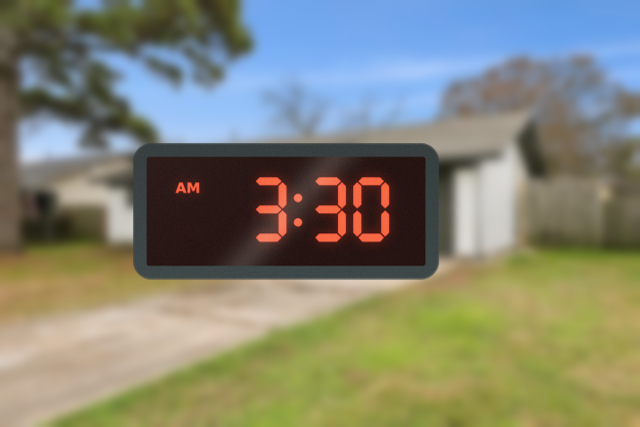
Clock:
3.30
